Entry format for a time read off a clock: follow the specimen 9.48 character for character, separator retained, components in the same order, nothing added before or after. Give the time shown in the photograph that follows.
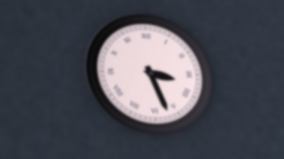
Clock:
3.27
